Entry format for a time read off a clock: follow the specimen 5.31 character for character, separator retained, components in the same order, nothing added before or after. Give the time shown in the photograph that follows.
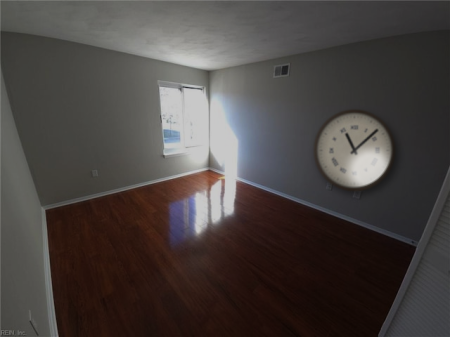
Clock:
11.08
